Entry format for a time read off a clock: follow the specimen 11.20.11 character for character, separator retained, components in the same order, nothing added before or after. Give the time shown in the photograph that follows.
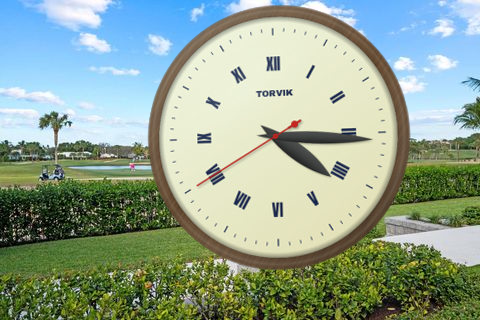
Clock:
4.15.40
